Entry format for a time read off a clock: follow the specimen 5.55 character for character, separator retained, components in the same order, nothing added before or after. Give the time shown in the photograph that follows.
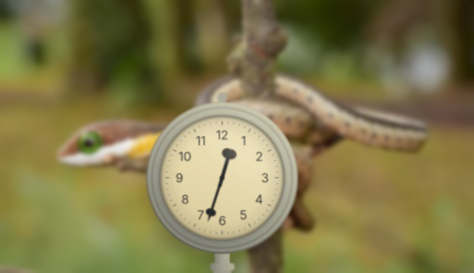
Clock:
12.33
